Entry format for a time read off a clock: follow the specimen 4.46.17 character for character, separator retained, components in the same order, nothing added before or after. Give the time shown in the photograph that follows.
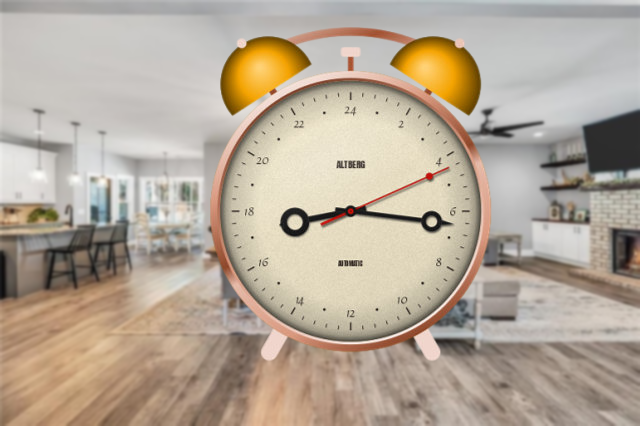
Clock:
17.16.11
